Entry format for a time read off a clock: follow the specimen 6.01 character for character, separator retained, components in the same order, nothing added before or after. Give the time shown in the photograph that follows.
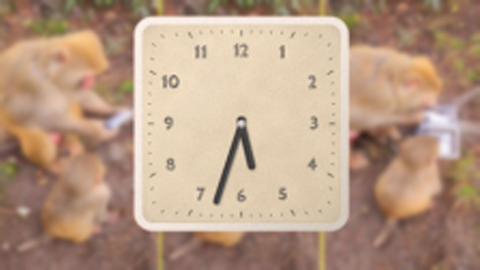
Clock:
5.33
